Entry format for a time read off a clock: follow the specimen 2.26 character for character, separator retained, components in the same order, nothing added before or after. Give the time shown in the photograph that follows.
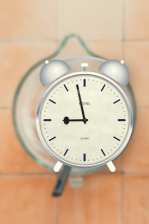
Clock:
8.58
